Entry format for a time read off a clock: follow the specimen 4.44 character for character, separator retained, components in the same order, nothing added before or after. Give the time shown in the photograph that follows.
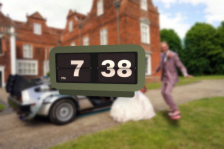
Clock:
7.38
